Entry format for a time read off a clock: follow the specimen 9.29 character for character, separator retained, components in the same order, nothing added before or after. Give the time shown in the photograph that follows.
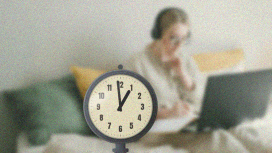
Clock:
12.59
